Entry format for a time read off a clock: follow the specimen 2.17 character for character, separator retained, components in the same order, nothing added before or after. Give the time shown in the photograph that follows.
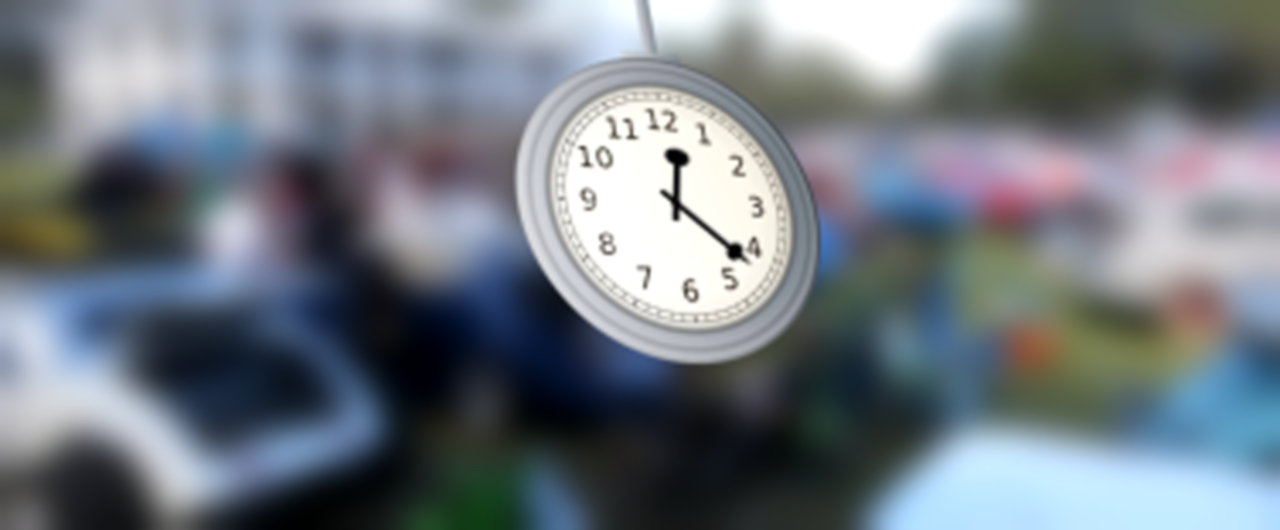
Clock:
12.22
